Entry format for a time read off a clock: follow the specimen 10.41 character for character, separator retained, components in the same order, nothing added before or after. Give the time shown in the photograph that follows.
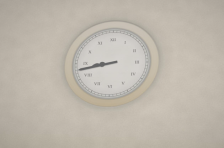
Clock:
8.43
